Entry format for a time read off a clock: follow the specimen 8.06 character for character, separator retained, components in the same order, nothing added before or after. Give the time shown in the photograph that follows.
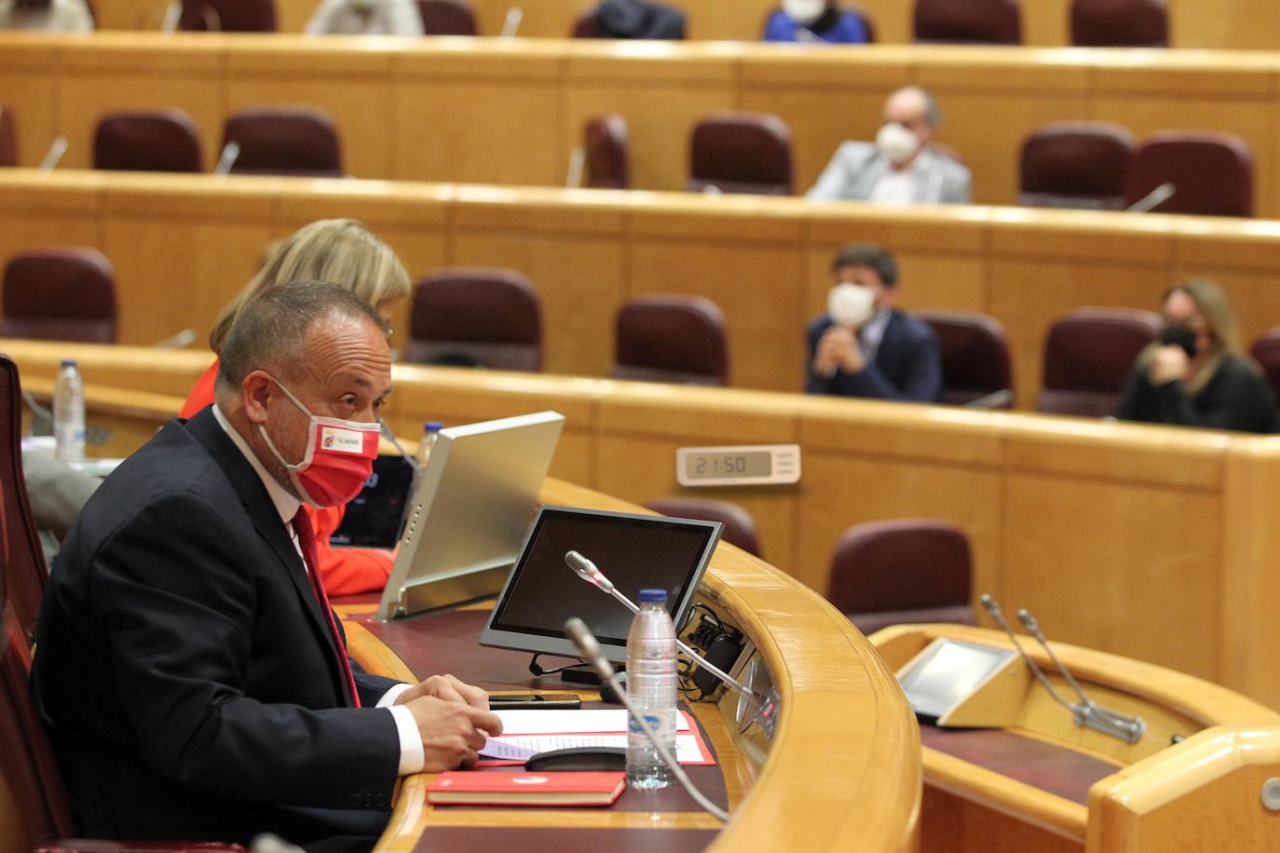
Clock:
21.50
